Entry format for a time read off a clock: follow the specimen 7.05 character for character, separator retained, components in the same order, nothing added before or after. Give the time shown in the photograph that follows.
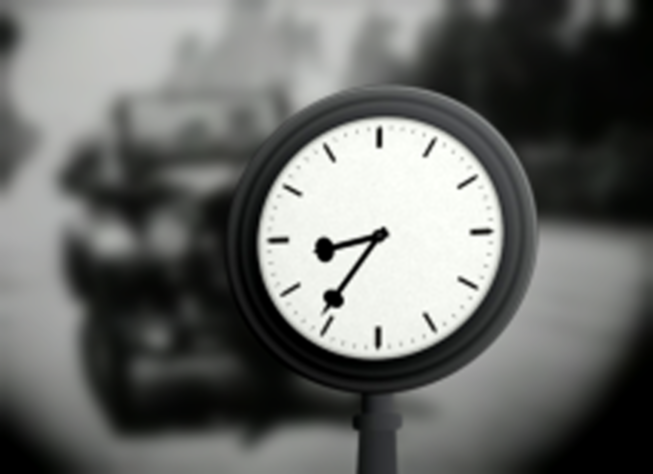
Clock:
8.36
